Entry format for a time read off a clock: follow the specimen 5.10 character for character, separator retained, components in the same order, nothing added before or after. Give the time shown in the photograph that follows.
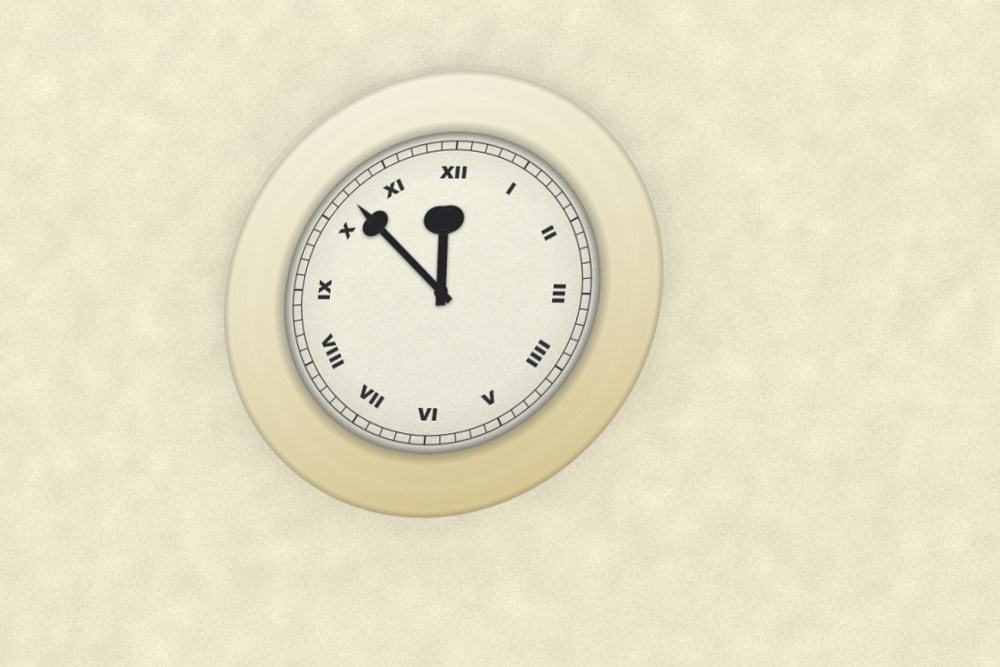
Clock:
11.52
